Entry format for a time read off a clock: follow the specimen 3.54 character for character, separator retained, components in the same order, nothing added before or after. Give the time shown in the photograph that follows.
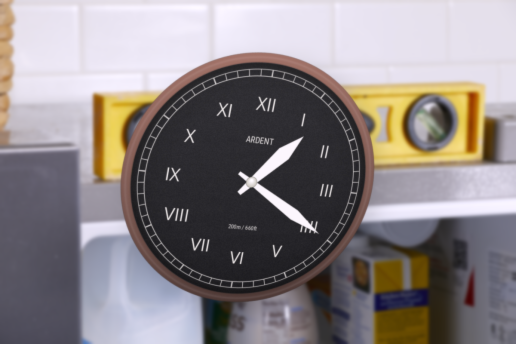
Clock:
1.20
